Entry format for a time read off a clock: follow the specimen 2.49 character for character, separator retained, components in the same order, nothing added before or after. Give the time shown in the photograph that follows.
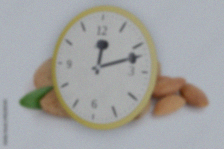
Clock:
12.12
